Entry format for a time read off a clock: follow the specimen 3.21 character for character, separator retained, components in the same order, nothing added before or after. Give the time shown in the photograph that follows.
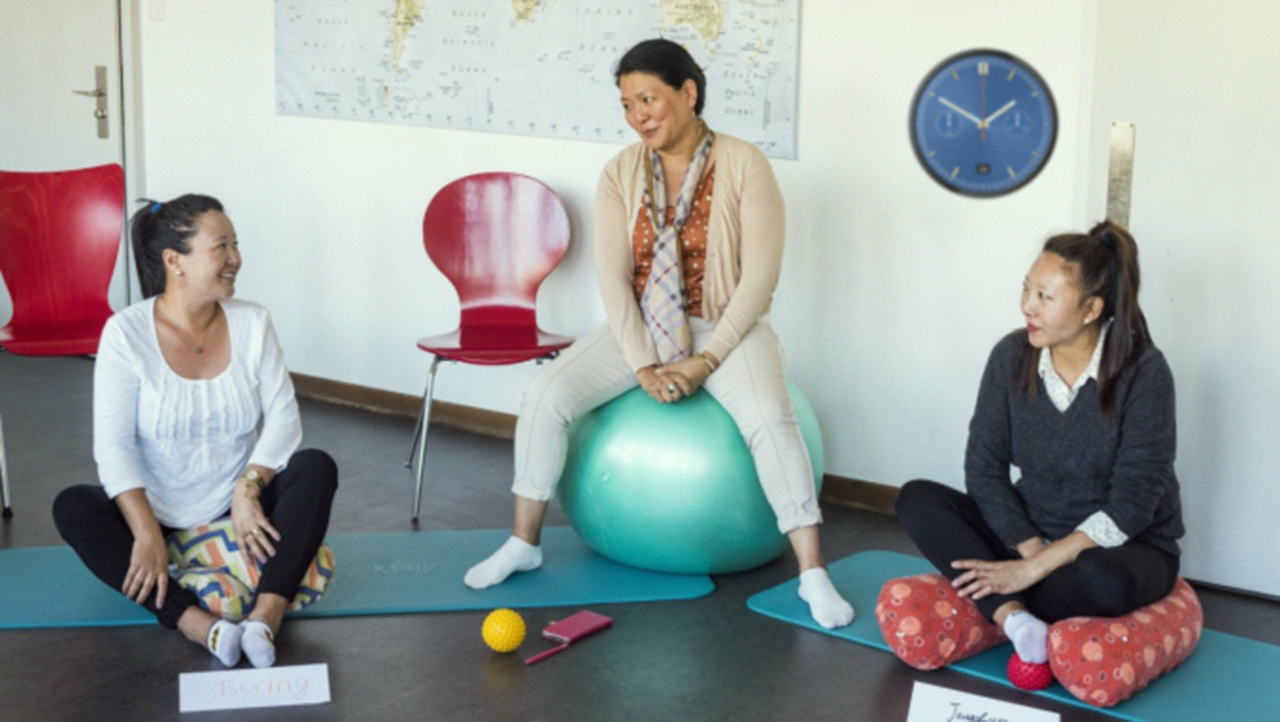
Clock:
1.50
